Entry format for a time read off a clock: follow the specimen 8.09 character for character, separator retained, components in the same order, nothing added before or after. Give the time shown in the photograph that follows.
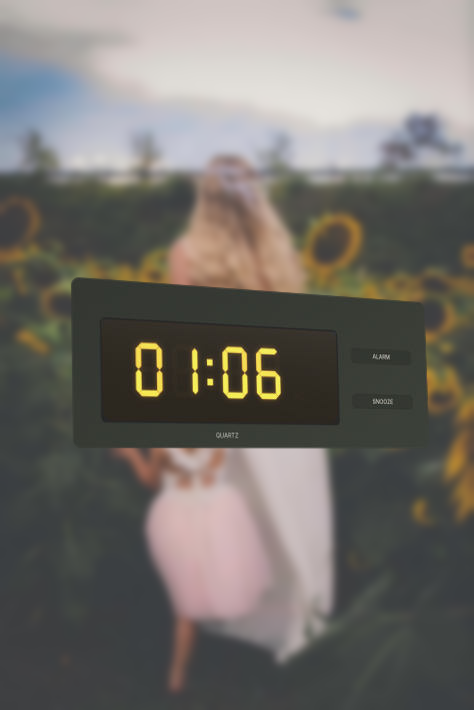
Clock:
1.06
